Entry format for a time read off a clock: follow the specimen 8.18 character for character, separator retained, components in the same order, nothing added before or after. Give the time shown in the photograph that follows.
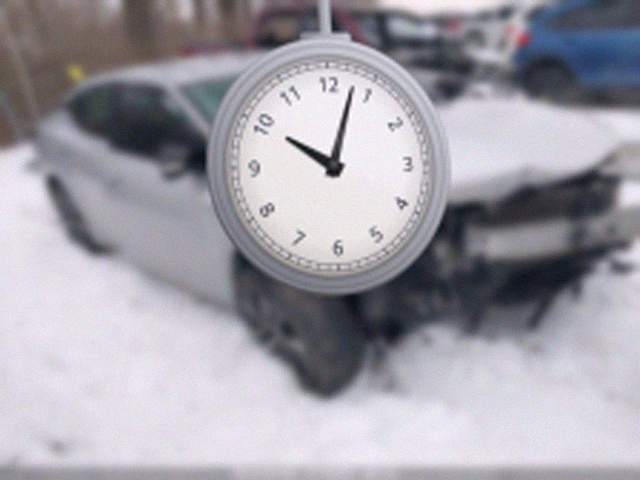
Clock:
10.03
